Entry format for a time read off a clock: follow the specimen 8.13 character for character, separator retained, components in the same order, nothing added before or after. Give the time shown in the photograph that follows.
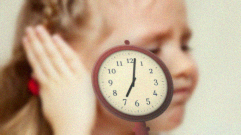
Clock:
7.02
